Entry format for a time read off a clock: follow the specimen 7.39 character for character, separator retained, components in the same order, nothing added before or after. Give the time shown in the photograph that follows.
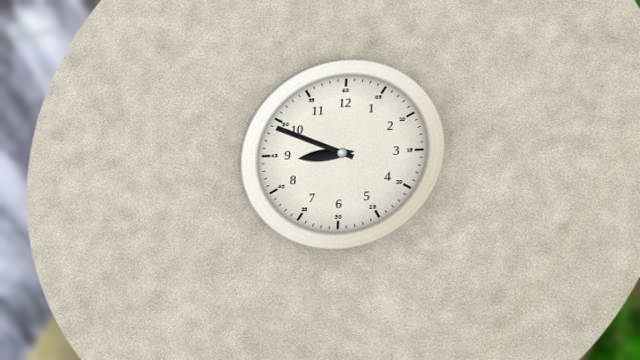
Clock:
8.49
